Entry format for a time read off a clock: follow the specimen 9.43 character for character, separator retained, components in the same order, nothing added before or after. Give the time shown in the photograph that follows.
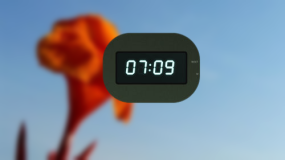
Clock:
7.09
